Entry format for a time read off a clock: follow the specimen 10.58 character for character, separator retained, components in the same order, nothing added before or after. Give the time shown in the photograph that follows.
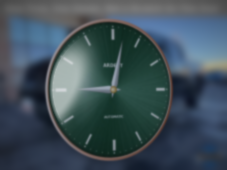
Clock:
9.02
